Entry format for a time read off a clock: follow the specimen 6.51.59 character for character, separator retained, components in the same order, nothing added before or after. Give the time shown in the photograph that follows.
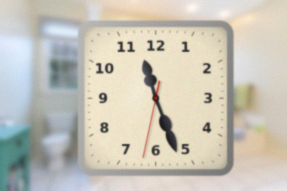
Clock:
11.26.32
